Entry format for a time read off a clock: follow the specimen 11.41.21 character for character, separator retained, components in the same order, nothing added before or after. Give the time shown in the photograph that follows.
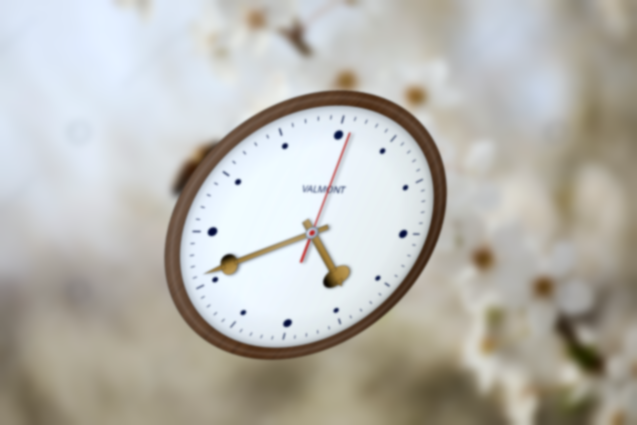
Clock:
4.41.01
